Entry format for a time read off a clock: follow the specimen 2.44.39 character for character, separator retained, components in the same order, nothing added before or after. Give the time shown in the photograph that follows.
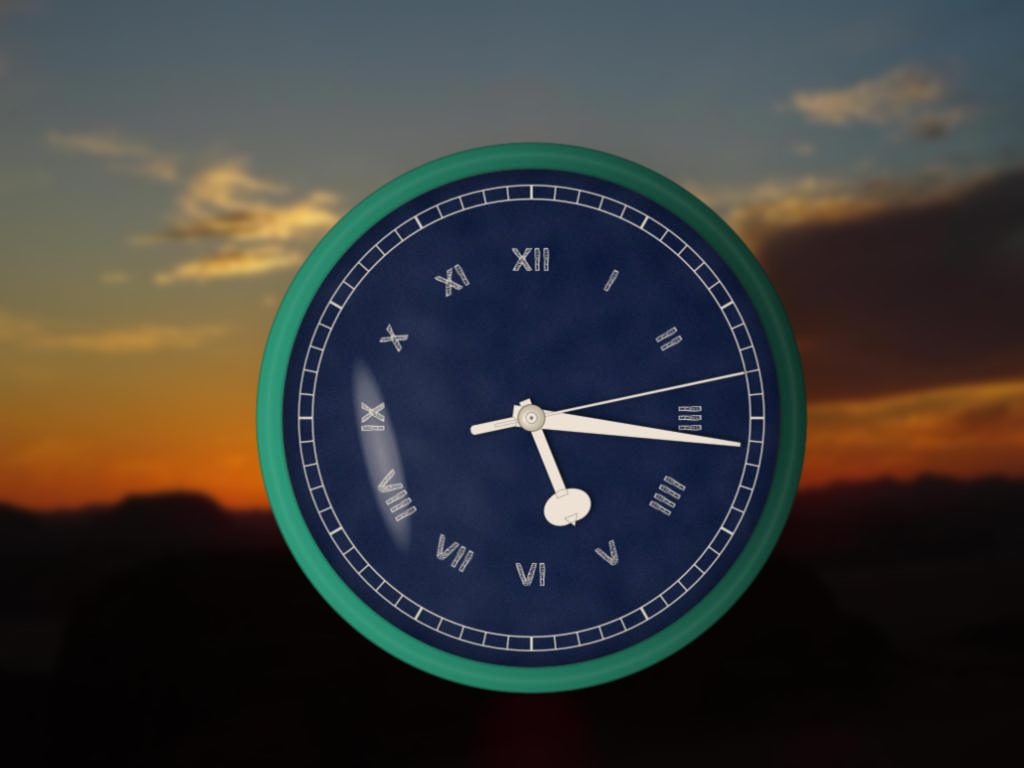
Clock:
5.16.13
